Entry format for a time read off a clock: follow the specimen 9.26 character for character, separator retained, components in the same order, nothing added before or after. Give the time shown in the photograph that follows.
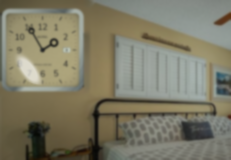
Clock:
1.55
